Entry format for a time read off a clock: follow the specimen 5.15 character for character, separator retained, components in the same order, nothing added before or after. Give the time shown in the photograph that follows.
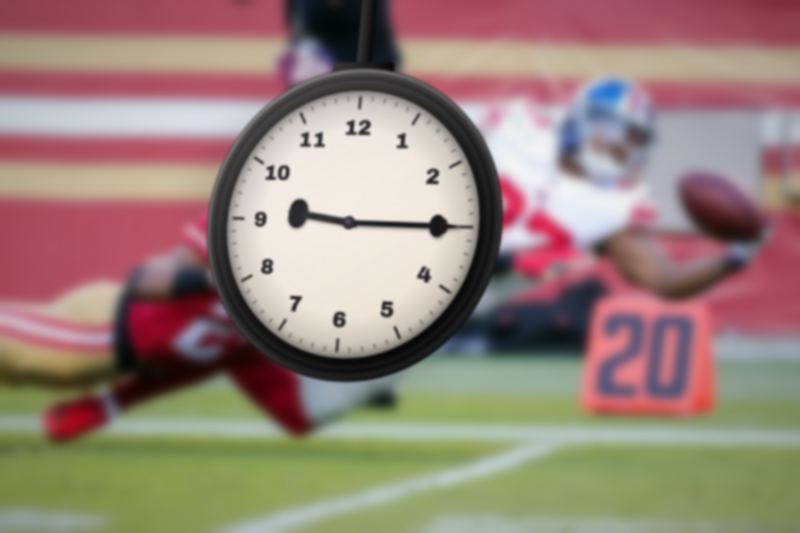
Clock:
9.15
